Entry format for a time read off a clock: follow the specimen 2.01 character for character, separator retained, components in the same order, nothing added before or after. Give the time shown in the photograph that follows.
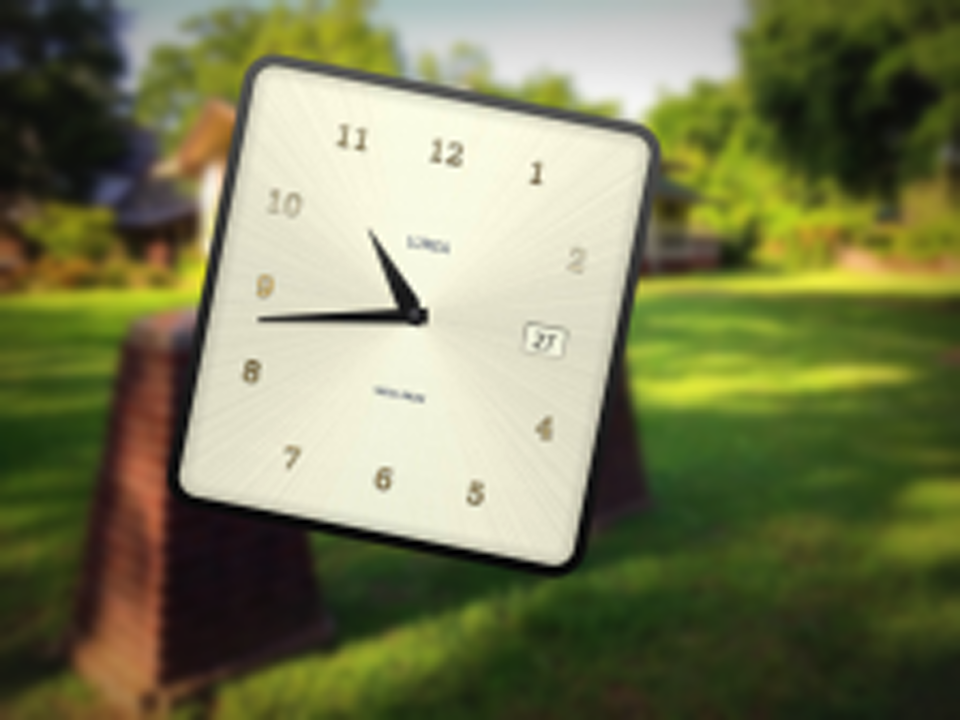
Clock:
10.43
